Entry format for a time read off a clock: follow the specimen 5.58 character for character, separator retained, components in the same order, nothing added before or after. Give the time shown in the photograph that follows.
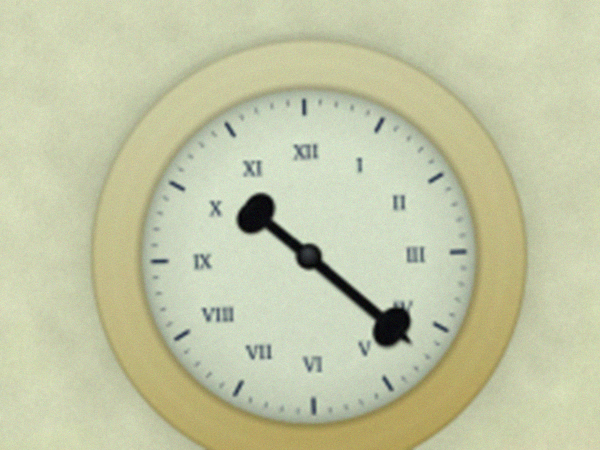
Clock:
10.22
